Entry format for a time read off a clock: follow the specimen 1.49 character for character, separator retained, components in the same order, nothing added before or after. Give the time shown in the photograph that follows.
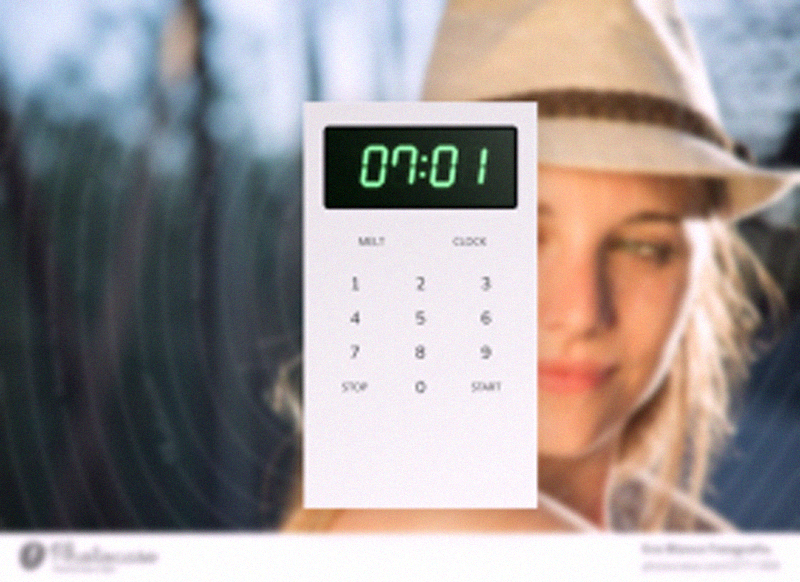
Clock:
7.01
